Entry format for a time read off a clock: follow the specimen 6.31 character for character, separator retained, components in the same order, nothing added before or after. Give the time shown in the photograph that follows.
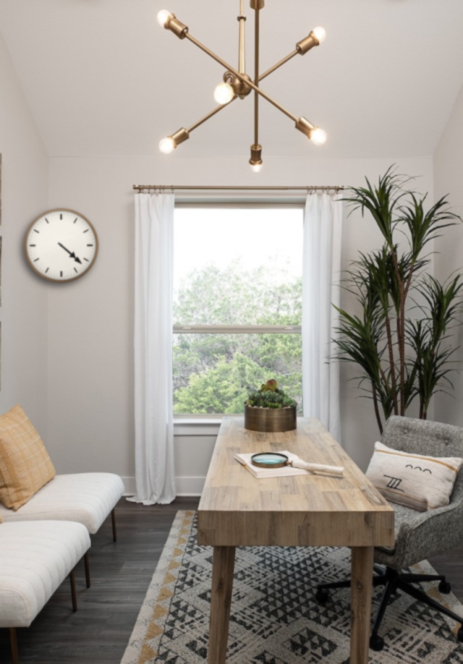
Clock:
4.22
